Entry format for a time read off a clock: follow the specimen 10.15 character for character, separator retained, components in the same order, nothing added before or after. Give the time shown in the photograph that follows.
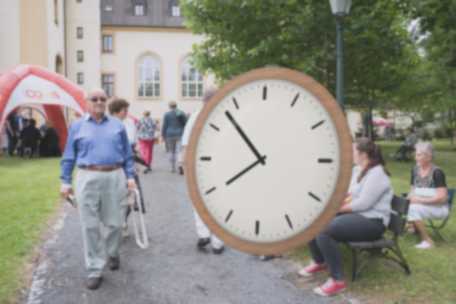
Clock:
7.53
